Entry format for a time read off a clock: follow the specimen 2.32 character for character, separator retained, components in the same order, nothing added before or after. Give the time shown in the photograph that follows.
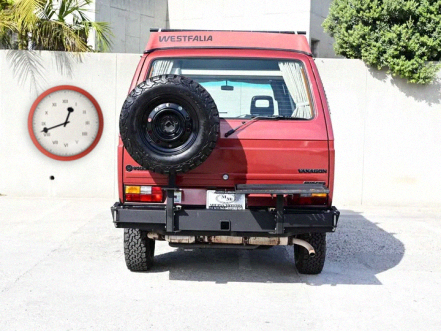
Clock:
12.42
